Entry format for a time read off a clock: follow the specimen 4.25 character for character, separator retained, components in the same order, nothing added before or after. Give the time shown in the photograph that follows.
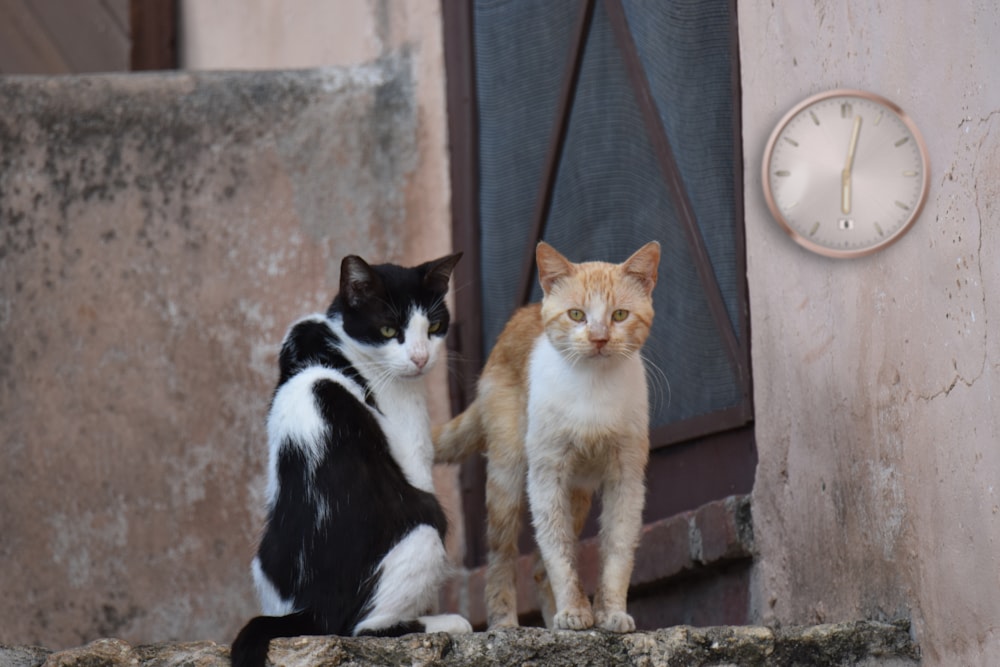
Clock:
6.02
